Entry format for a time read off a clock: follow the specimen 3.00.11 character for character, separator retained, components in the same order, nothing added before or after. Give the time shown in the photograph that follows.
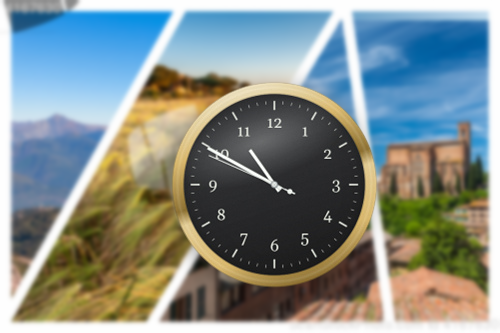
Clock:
10.49.49
